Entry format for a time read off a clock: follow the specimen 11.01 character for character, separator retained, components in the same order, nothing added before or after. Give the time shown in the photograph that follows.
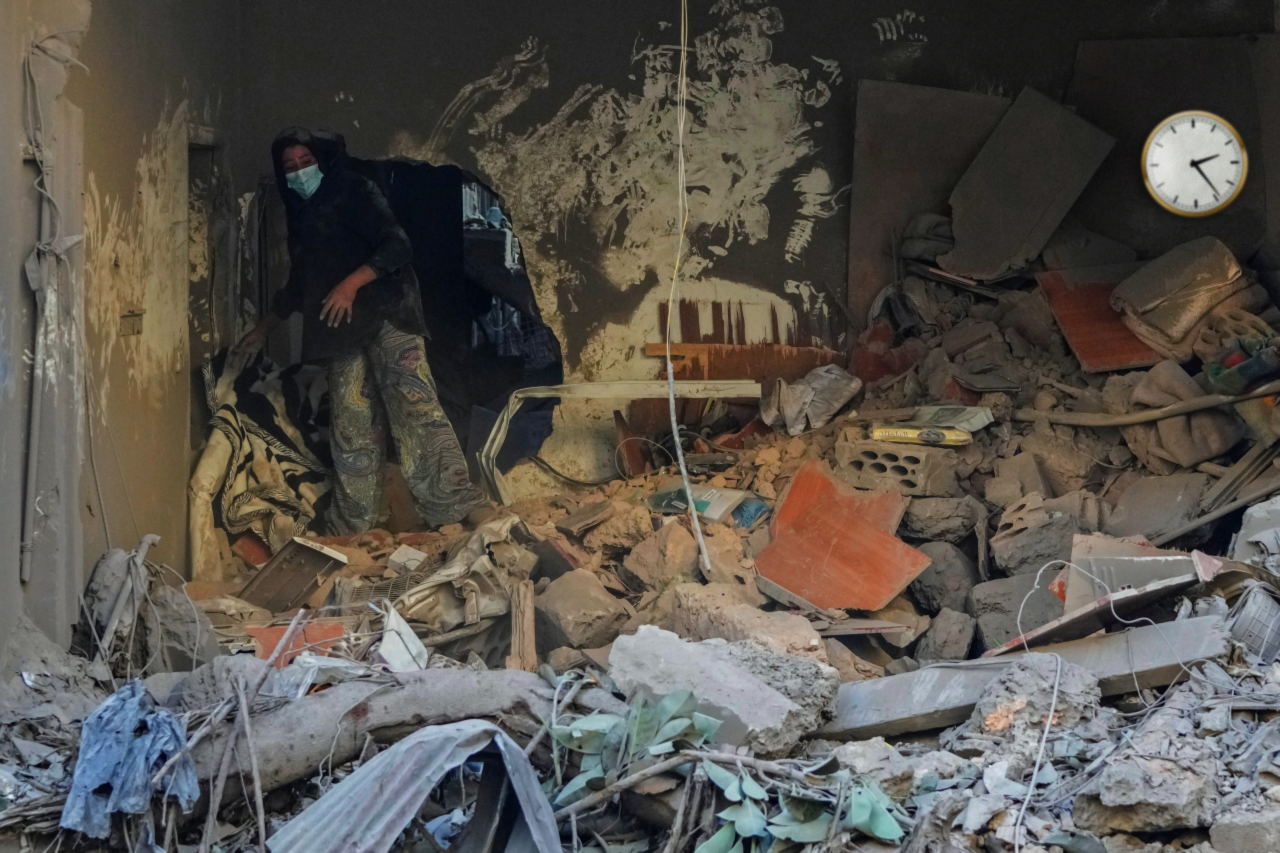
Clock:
2.24
